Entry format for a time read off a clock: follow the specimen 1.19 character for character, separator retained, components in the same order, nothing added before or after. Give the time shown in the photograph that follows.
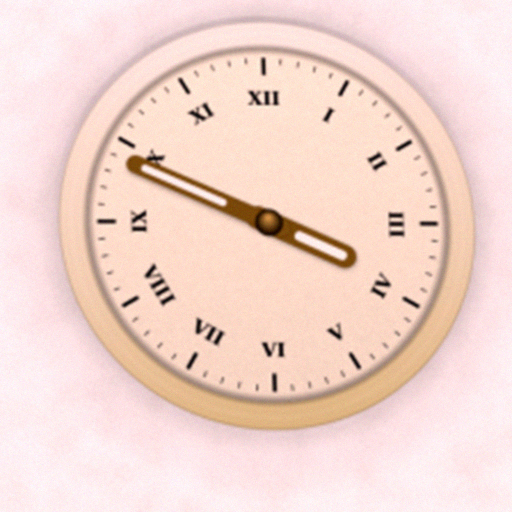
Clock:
3.49
